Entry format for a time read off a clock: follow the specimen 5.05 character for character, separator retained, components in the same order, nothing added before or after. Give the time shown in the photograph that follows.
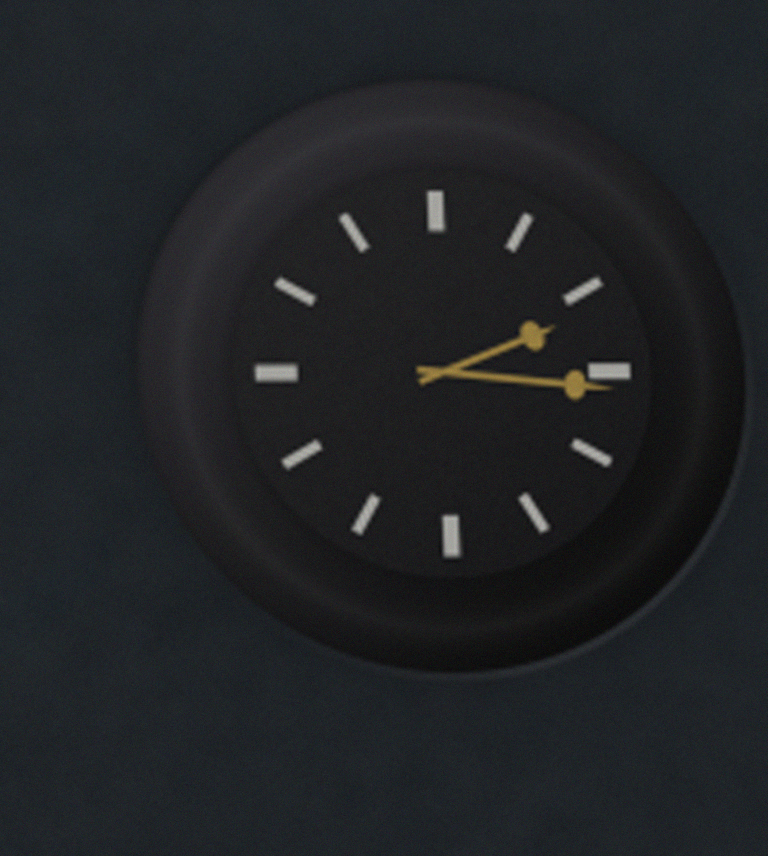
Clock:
2.16
